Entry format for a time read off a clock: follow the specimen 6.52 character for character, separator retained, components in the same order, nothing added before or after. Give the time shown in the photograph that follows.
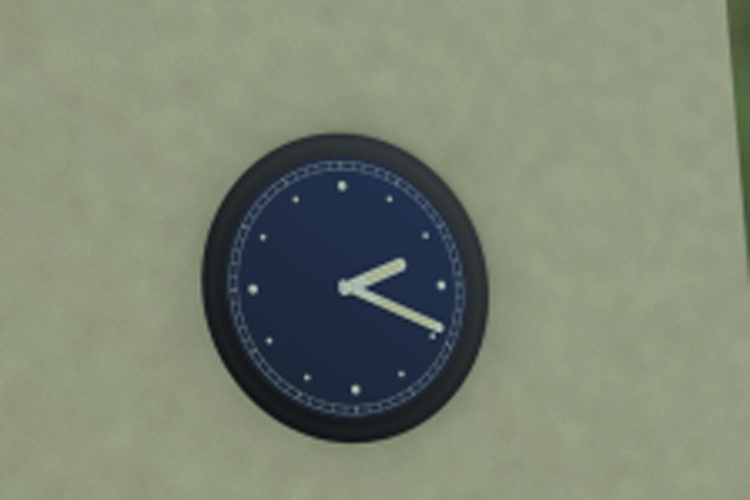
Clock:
2.19
